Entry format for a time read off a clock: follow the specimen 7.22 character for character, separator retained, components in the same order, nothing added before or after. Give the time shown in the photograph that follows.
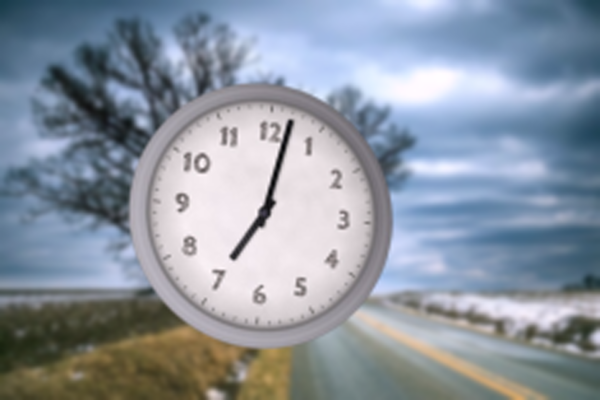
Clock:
7.02
